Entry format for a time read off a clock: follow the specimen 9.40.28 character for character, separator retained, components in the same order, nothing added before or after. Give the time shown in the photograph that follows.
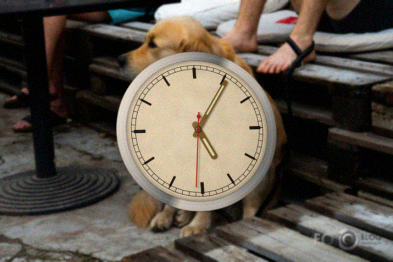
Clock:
5.05.31
